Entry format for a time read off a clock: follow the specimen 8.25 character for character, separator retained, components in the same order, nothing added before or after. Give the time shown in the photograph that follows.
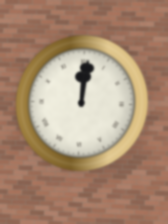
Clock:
12.01
